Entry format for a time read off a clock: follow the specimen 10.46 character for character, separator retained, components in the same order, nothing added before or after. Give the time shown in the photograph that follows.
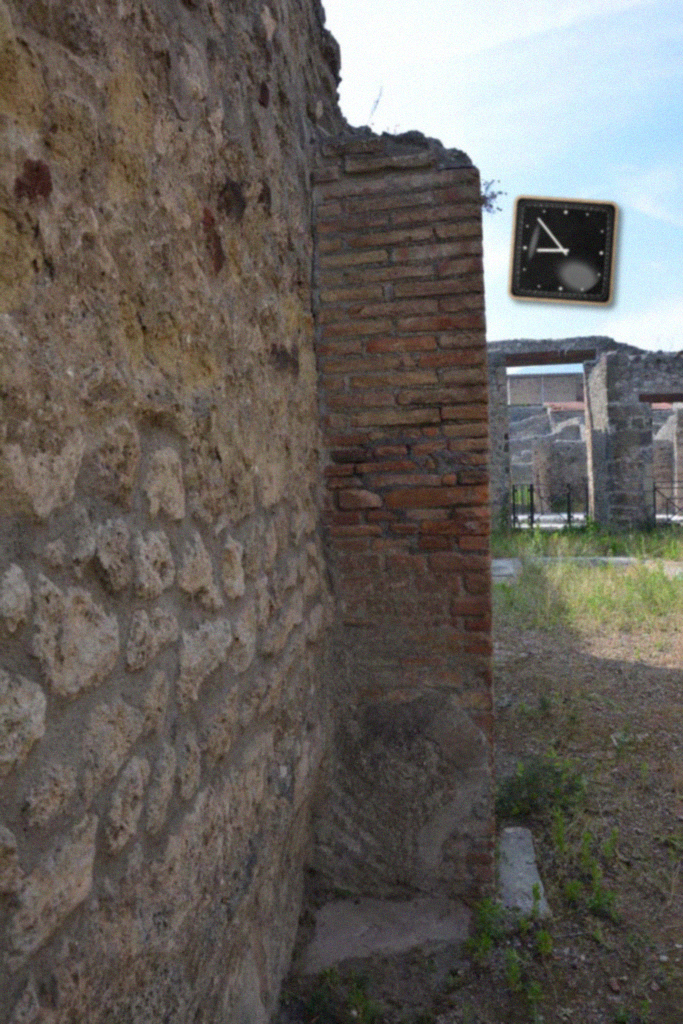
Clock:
8.53
